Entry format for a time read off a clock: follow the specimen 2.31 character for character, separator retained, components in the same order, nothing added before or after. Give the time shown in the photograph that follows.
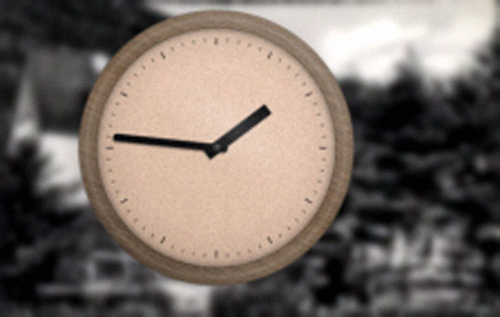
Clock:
1.46
